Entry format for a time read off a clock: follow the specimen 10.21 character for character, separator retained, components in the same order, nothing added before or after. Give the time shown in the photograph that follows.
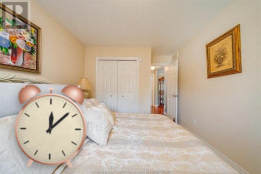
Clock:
12.08
